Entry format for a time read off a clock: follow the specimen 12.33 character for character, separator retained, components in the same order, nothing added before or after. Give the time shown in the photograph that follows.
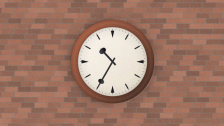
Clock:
10.35
